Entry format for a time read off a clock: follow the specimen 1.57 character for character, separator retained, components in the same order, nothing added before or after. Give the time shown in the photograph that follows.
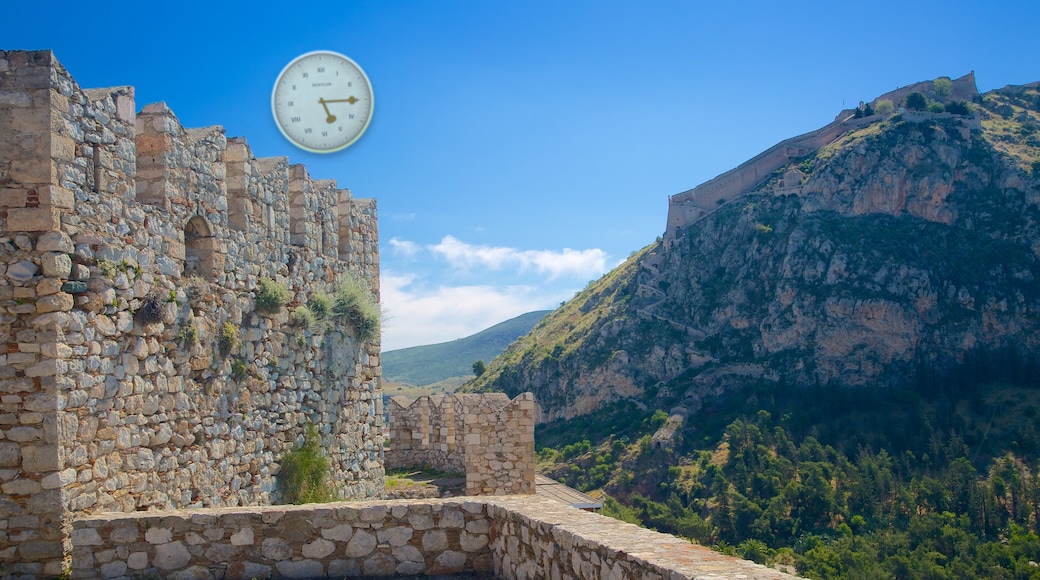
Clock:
5.15
